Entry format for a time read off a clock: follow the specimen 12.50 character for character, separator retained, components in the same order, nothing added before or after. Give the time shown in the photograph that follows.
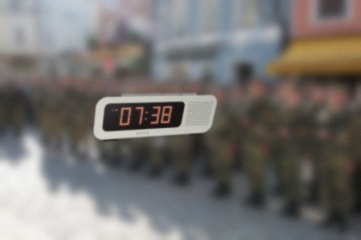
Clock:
7.38
